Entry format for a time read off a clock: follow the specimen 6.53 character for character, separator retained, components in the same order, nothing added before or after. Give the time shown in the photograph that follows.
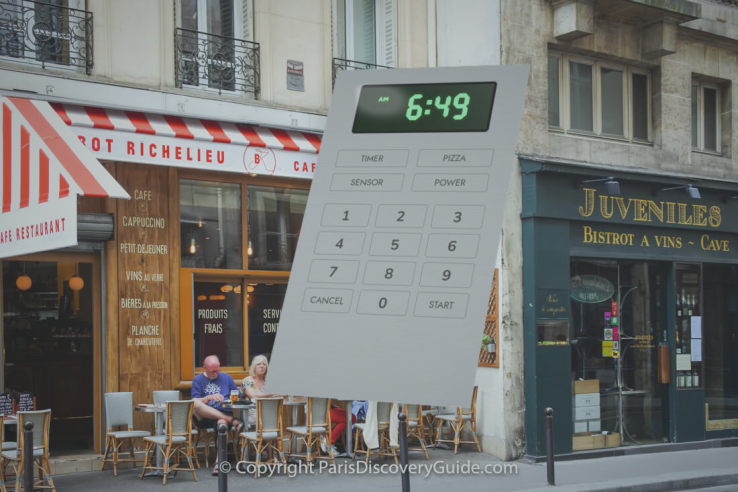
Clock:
6.49
